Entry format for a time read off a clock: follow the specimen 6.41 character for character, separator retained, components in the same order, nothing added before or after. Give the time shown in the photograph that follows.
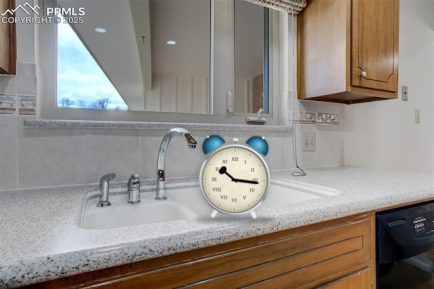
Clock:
10.16
